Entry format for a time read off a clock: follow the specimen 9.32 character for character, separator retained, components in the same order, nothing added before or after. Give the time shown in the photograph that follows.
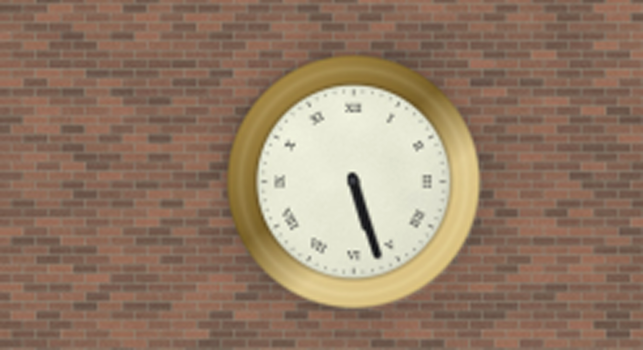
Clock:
5.27
